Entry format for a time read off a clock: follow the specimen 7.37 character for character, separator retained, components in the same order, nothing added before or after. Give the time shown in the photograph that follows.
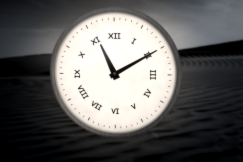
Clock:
11.10
